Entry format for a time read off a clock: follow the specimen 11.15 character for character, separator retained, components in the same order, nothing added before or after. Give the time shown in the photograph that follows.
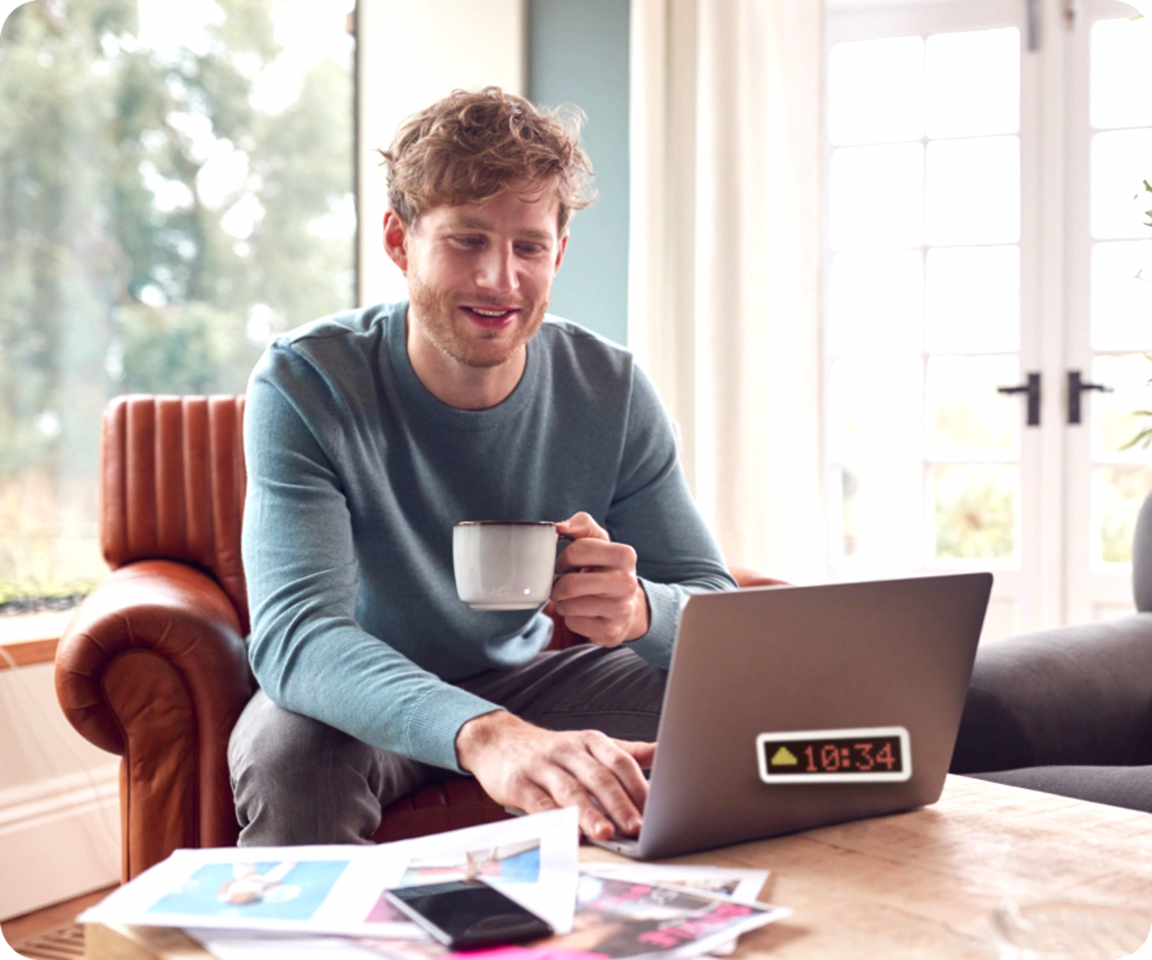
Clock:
10.34
